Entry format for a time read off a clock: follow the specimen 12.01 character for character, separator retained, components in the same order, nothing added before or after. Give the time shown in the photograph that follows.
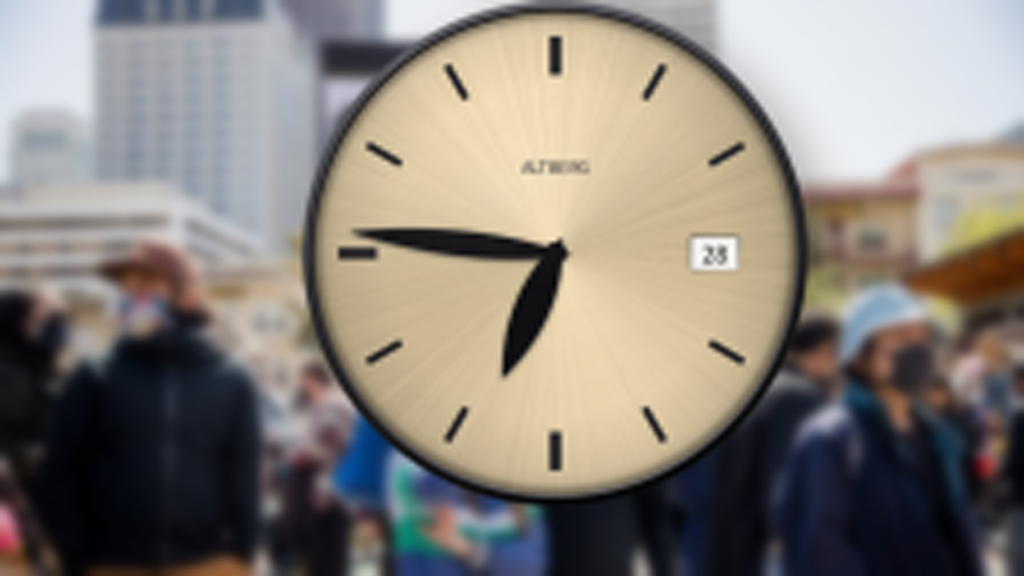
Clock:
6.46
